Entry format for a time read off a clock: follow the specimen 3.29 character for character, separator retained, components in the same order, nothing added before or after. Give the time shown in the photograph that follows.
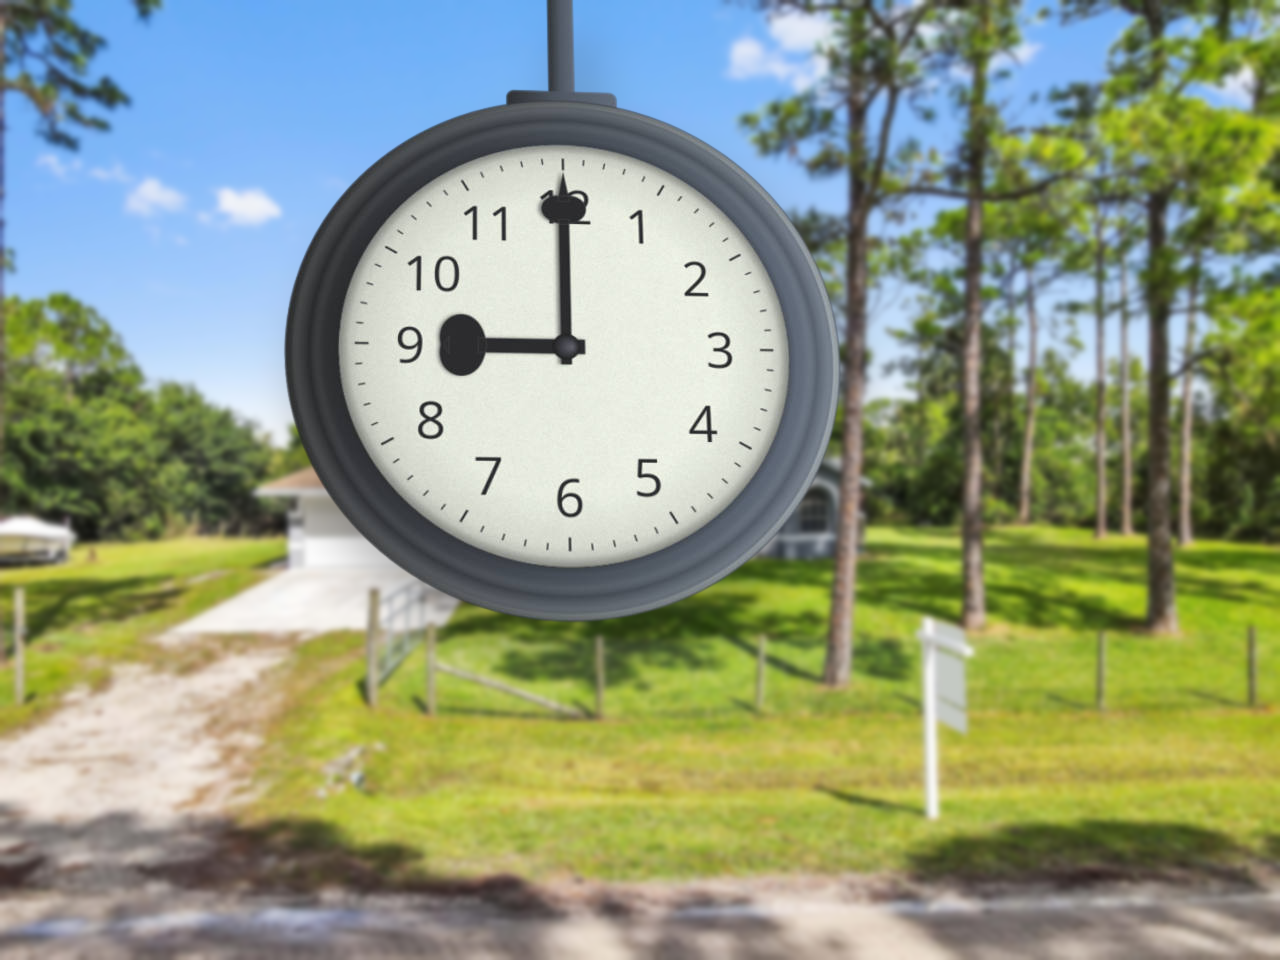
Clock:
9.00
